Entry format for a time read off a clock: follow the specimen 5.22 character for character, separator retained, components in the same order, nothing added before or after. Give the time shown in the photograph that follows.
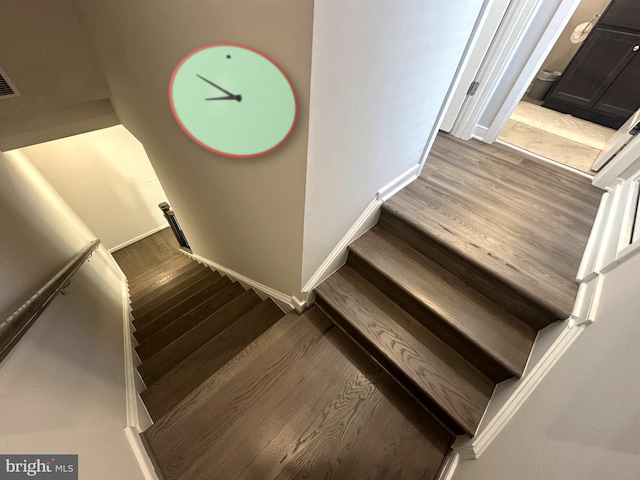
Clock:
8.51
